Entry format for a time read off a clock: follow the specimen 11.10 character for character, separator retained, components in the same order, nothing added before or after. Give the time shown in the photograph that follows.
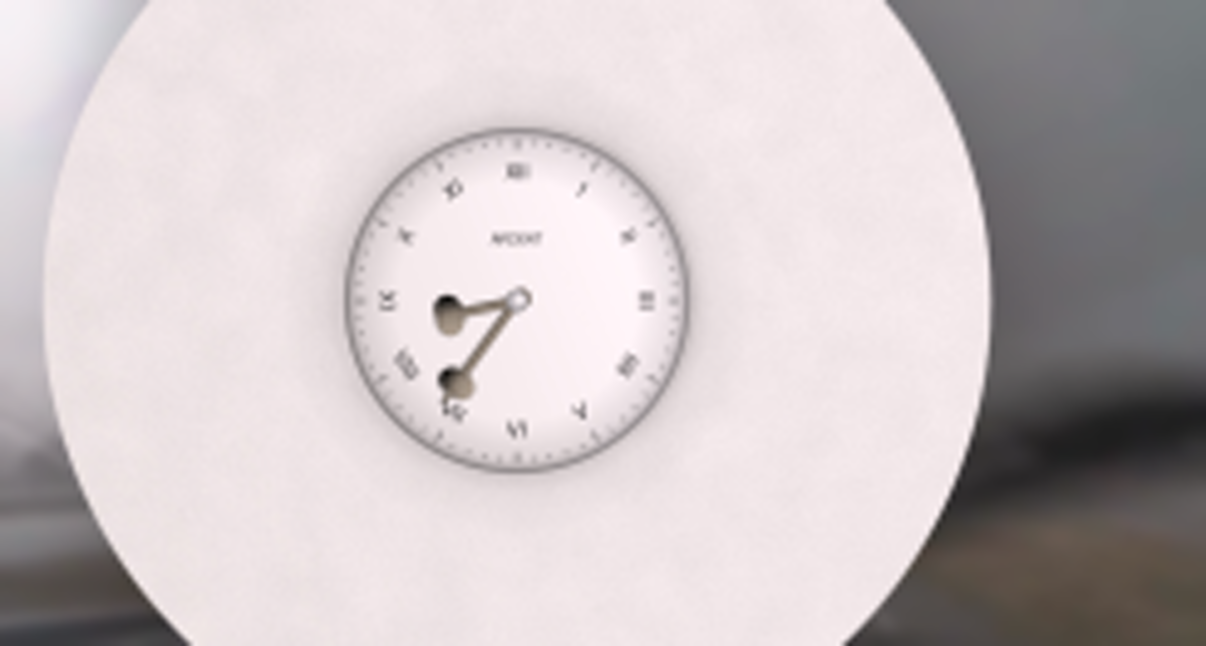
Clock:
8.36
